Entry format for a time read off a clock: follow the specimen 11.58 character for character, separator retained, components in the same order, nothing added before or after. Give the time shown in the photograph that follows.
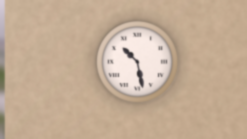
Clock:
10.28
